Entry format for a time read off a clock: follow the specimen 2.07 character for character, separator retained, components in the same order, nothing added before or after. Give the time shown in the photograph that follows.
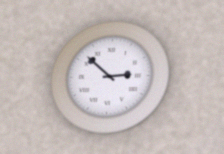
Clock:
2.52
